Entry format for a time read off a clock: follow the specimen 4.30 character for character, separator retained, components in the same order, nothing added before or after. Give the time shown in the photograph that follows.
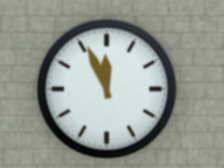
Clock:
11.56
